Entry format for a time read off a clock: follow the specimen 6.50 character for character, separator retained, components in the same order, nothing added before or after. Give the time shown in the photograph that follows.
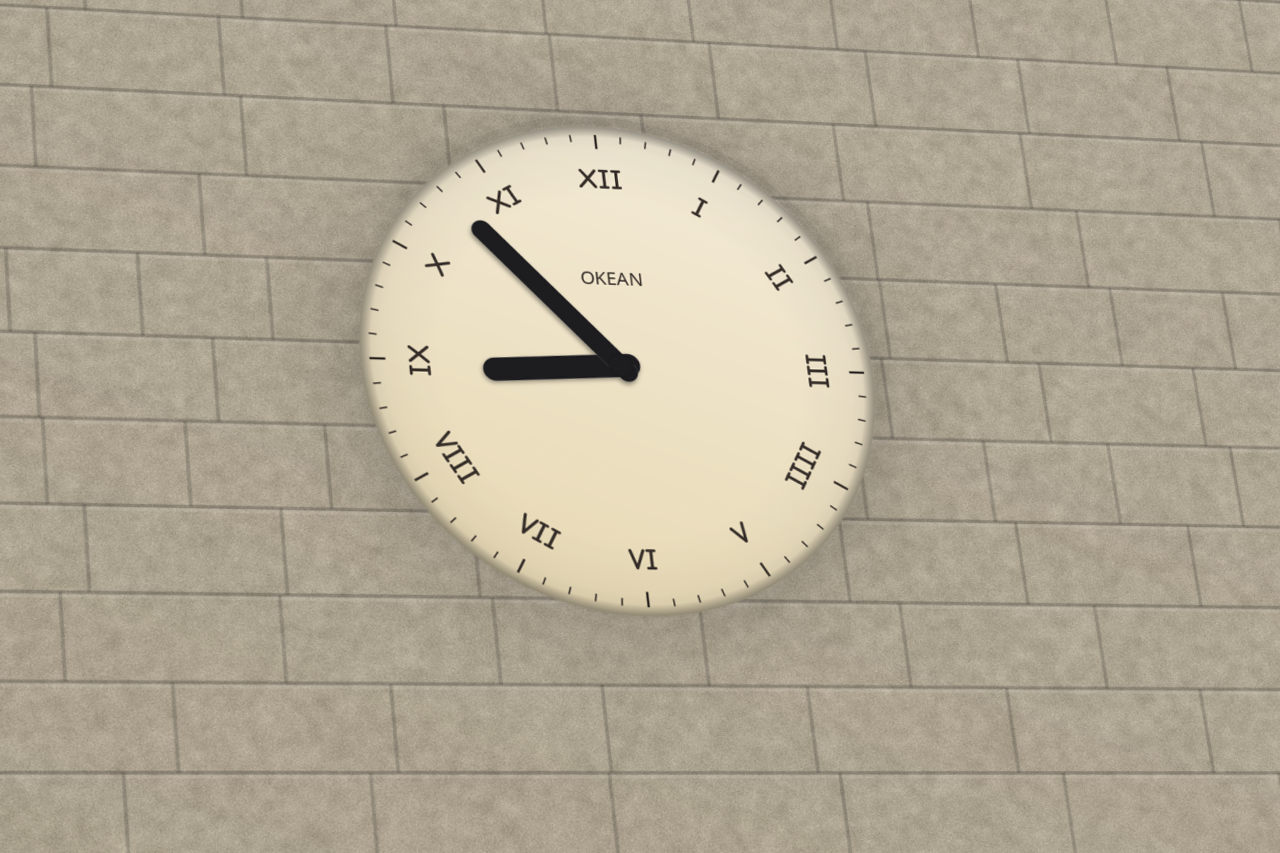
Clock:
8.53
